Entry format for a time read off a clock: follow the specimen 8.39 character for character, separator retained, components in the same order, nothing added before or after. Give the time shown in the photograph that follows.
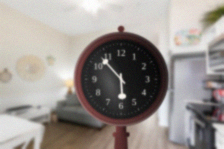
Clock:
5.53
